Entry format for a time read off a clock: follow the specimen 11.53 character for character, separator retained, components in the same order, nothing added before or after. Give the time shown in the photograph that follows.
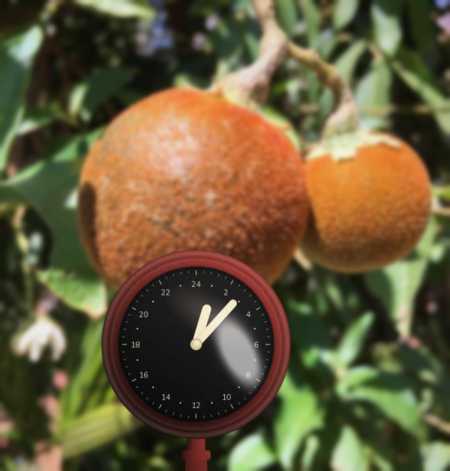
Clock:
1.07
